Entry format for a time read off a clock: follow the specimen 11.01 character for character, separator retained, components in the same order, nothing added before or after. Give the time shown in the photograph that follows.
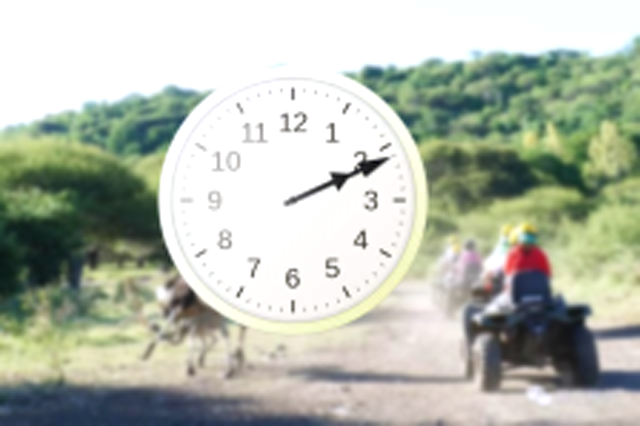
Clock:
2.11
